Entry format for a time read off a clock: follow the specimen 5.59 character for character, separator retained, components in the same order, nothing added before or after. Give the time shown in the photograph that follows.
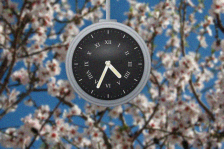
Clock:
4.34
